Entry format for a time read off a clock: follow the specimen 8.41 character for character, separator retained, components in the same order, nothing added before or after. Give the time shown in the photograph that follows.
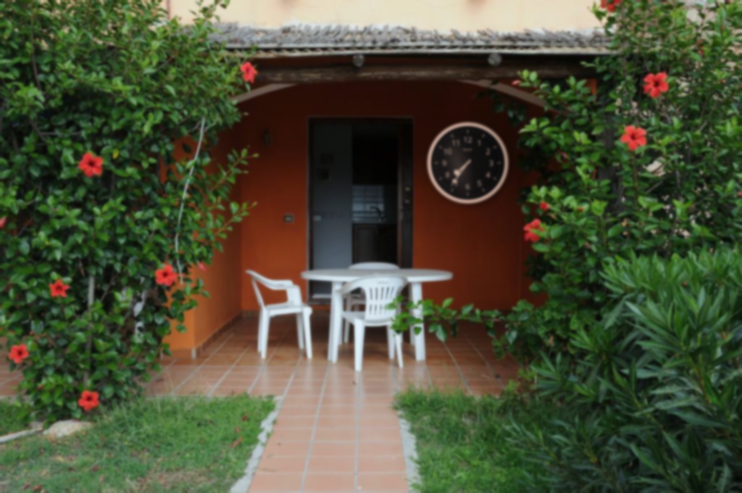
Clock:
7.36
